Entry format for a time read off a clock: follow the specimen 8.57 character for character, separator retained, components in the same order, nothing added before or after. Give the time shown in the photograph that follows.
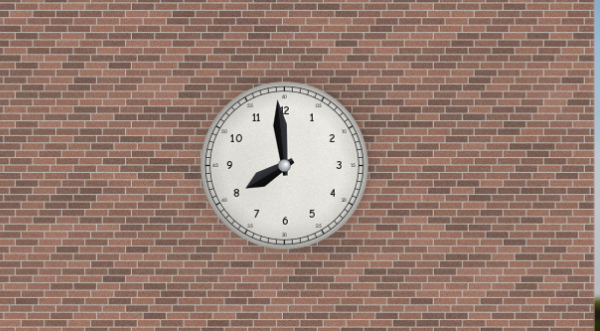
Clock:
7.59
